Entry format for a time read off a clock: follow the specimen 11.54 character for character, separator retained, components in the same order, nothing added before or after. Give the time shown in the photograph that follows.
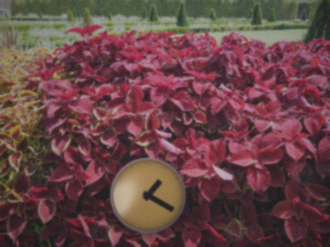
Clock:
1.20
